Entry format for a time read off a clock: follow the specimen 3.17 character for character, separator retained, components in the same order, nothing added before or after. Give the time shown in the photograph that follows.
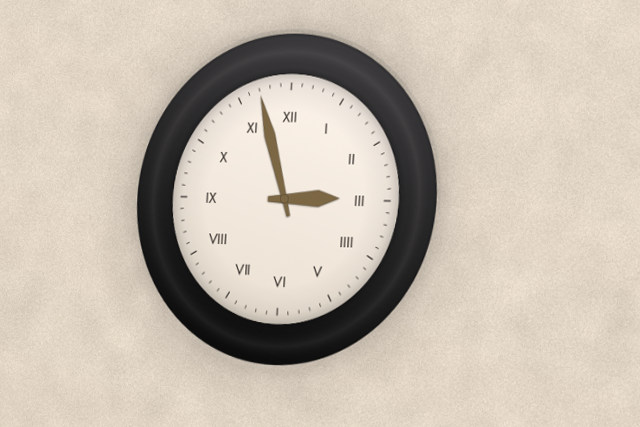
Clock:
2.57
